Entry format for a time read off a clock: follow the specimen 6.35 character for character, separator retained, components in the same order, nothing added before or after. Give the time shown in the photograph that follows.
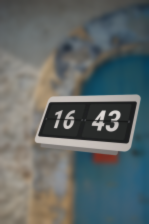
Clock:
16.43
